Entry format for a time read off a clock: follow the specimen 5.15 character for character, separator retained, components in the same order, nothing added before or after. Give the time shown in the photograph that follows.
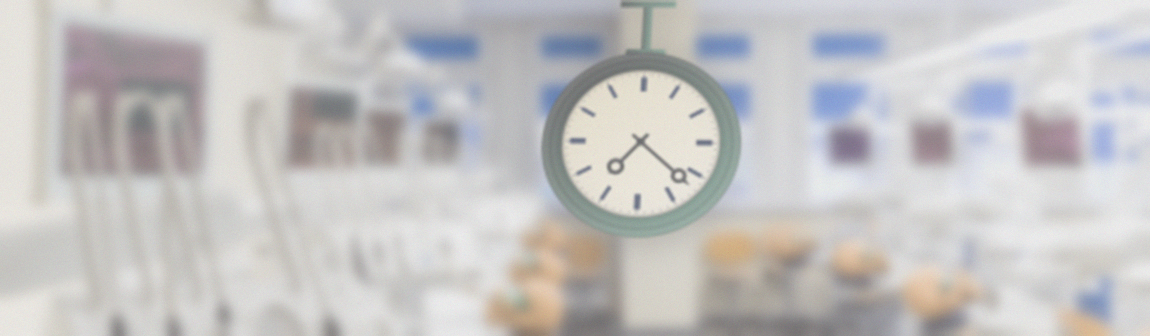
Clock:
7.22
